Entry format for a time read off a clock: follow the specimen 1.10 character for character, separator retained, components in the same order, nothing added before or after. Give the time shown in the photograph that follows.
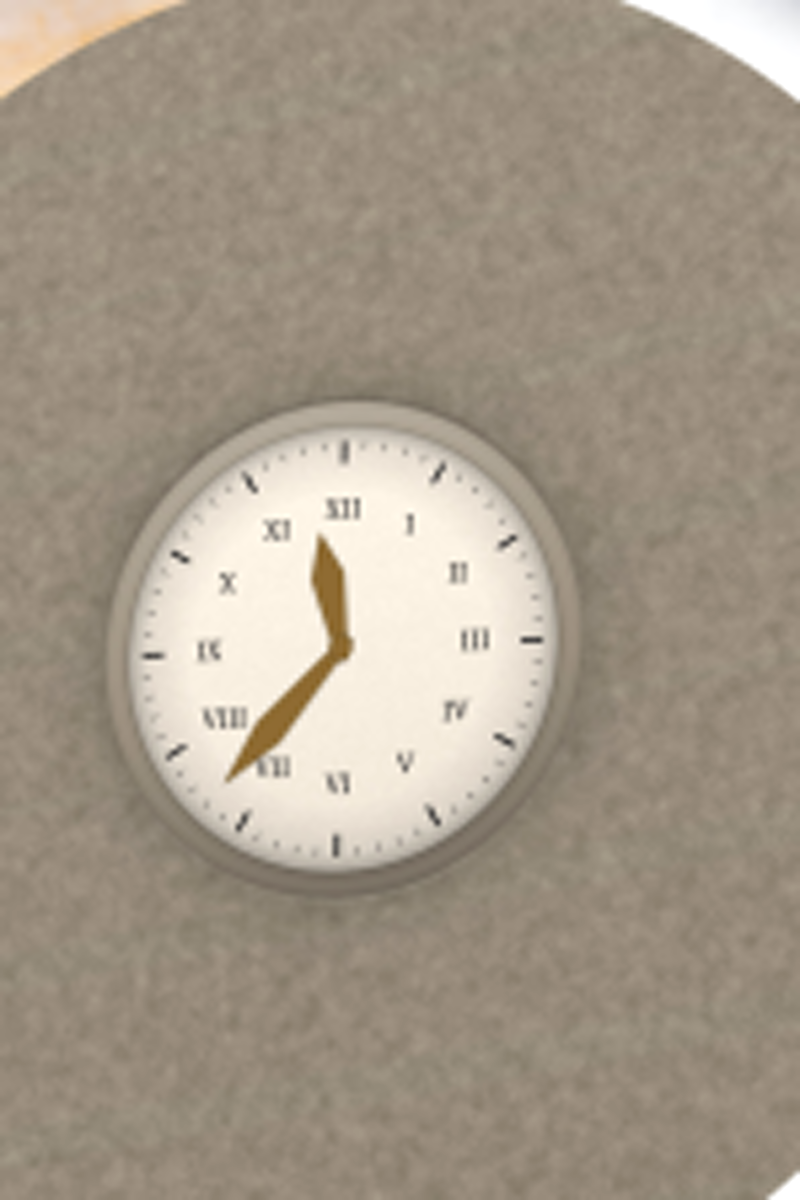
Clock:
11.37
